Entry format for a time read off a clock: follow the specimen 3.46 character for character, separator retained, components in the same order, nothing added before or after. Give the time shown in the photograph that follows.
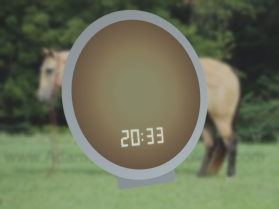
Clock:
20.33
